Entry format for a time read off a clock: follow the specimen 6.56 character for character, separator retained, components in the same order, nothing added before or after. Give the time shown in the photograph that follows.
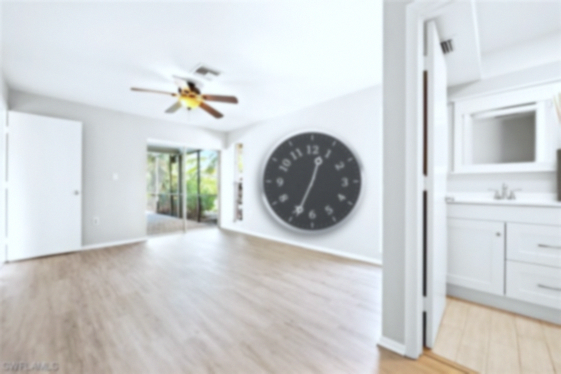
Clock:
12.34
